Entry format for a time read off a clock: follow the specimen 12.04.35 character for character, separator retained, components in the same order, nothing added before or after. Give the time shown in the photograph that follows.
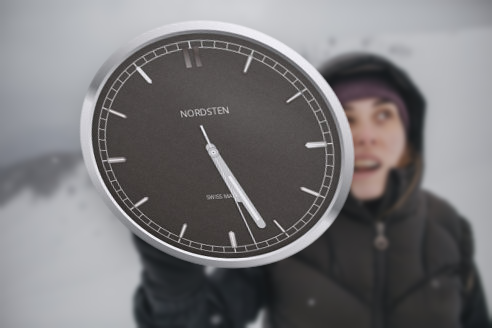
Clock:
5.26.28
